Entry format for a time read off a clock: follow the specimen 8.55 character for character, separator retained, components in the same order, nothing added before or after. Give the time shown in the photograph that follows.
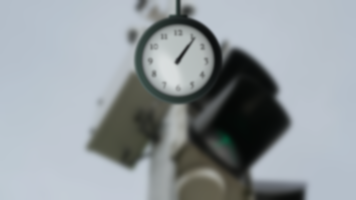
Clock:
1.06
